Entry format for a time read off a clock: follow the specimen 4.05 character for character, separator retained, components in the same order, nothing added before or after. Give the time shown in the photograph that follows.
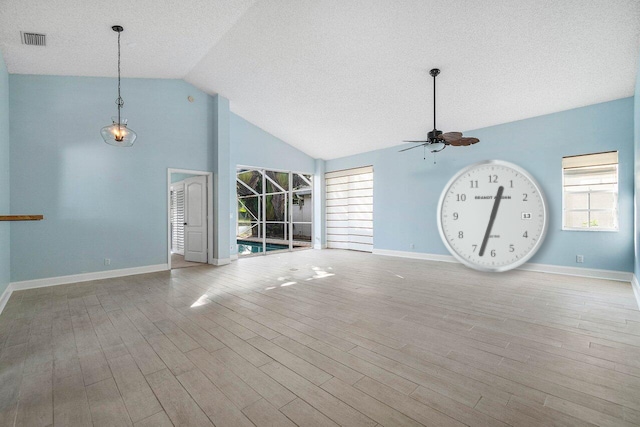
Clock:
12.33
